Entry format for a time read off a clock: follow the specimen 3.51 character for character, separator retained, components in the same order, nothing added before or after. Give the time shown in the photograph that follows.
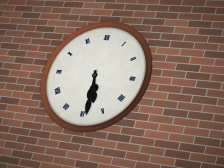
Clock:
5.29
